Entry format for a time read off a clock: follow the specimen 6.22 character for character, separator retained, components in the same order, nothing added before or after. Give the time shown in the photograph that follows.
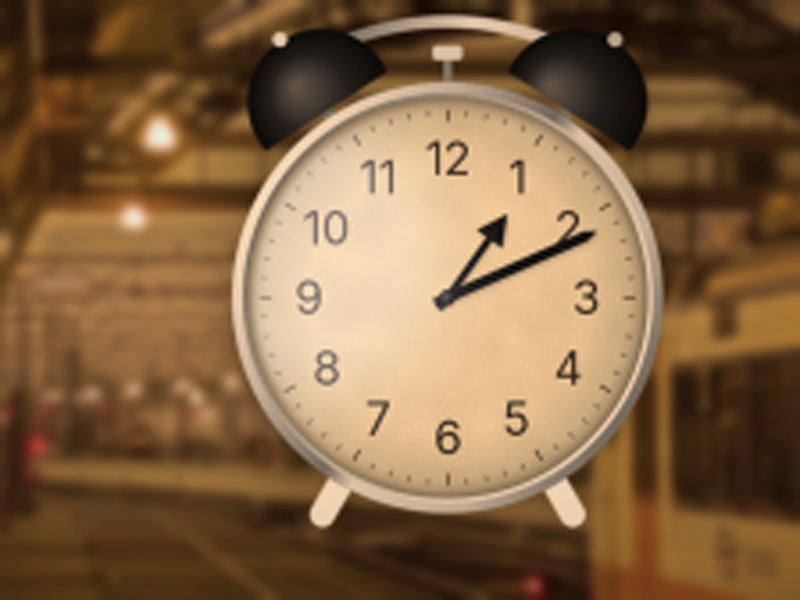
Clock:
1.11
